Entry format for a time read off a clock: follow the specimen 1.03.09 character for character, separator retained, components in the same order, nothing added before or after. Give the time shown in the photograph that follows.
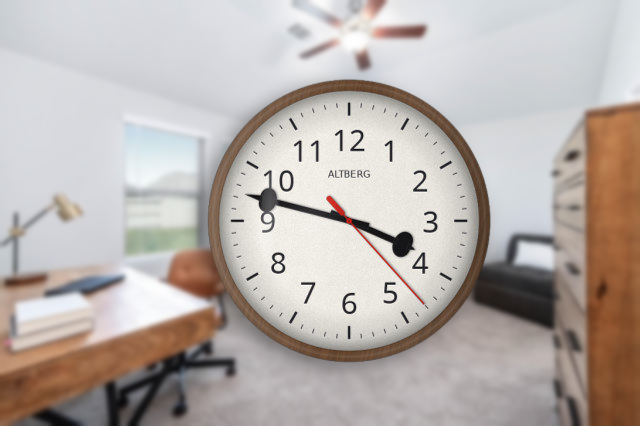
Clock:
3.47.23
